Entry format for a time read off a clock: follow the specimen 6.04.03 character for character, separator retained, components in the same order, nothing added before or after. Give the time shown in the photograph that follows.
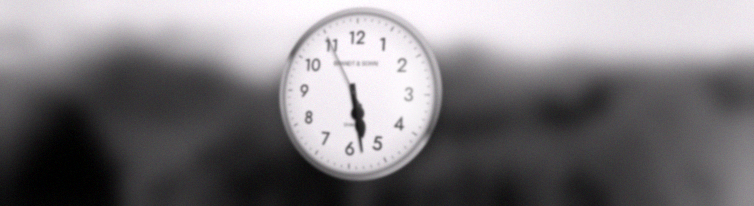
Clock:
5.27.55
